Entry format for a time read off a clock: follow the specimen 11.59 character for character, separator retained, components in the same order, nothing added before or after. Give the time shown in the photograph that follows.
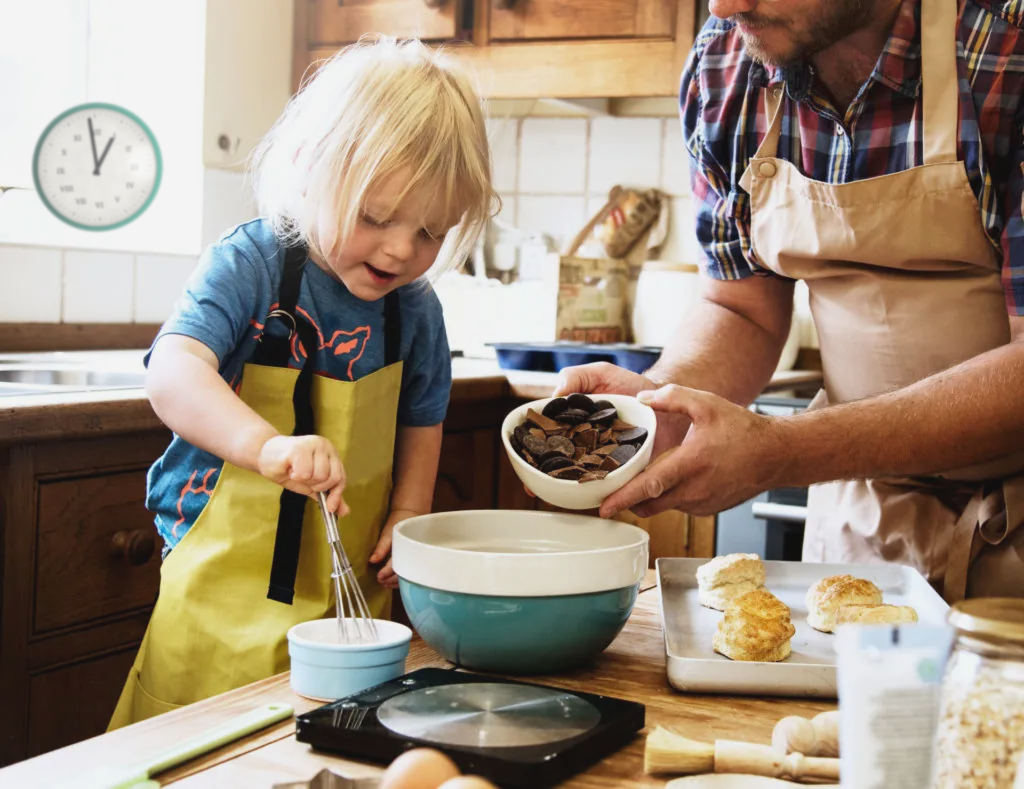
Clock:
12.59
